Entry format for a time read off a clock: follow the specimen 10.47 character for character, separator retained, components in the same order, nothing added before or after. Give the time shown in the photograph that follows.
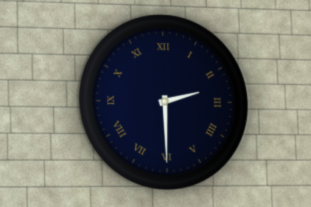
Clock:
2.30
